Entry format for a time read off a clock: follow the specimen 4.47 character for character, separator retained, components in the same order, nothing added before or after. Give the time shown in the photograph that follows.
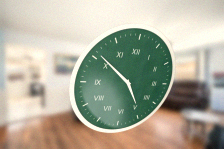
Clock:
4.51
